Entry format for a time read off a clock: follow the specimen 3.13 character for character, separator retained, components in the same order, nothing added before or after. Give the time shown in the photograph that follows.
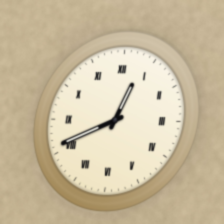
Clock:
12.41
